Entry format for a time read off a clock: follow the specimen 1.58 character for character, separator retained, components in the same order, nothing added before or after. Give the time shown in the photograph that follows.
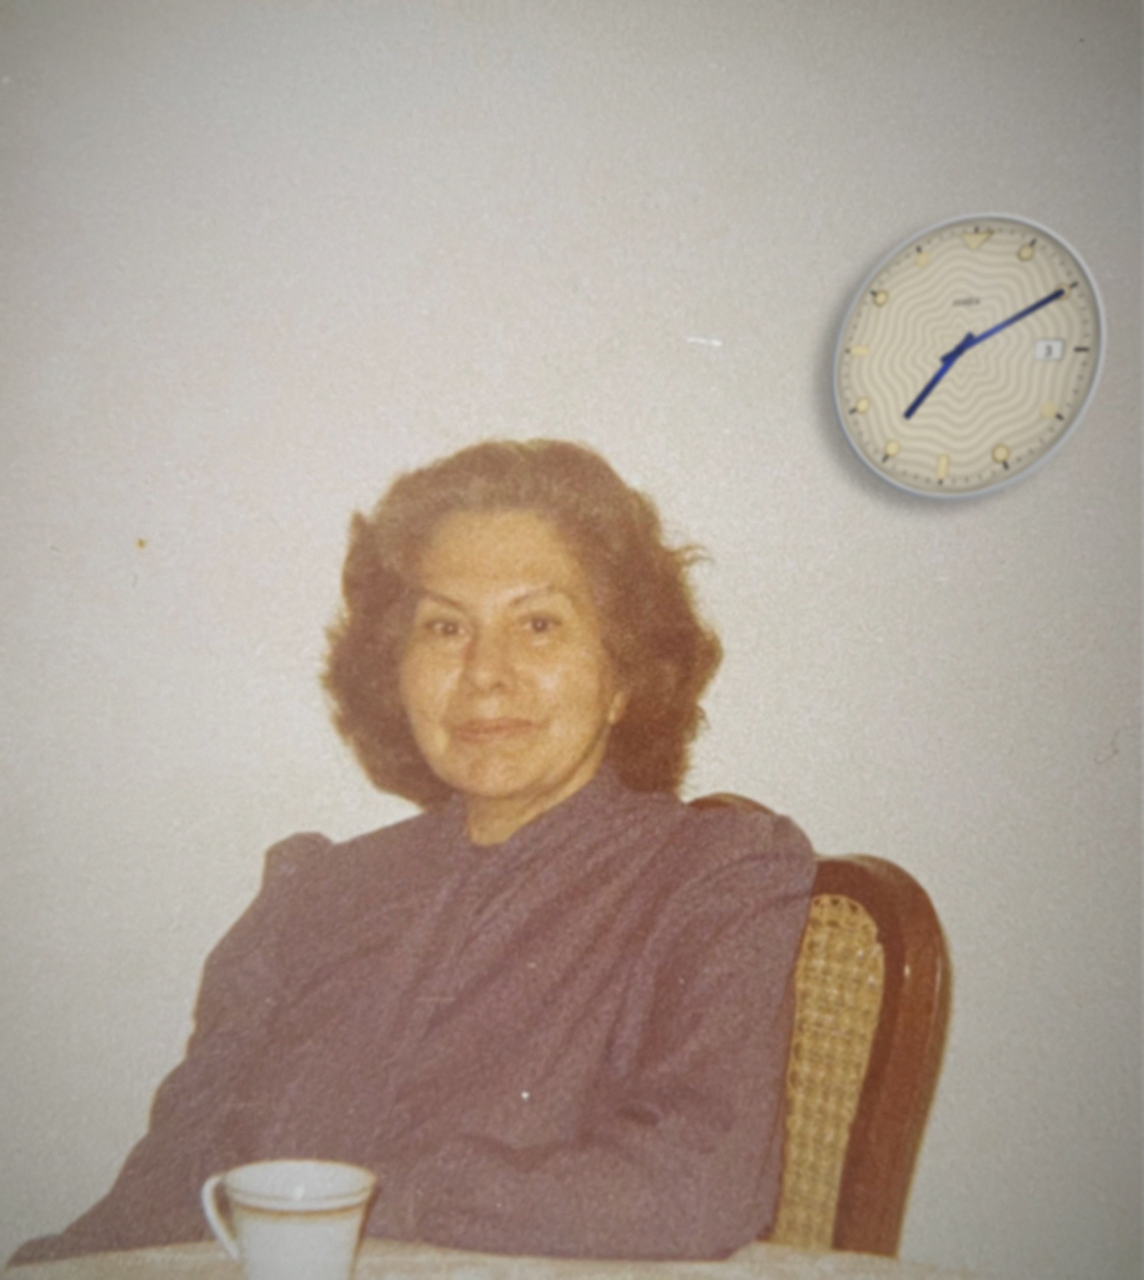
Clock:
7.10
